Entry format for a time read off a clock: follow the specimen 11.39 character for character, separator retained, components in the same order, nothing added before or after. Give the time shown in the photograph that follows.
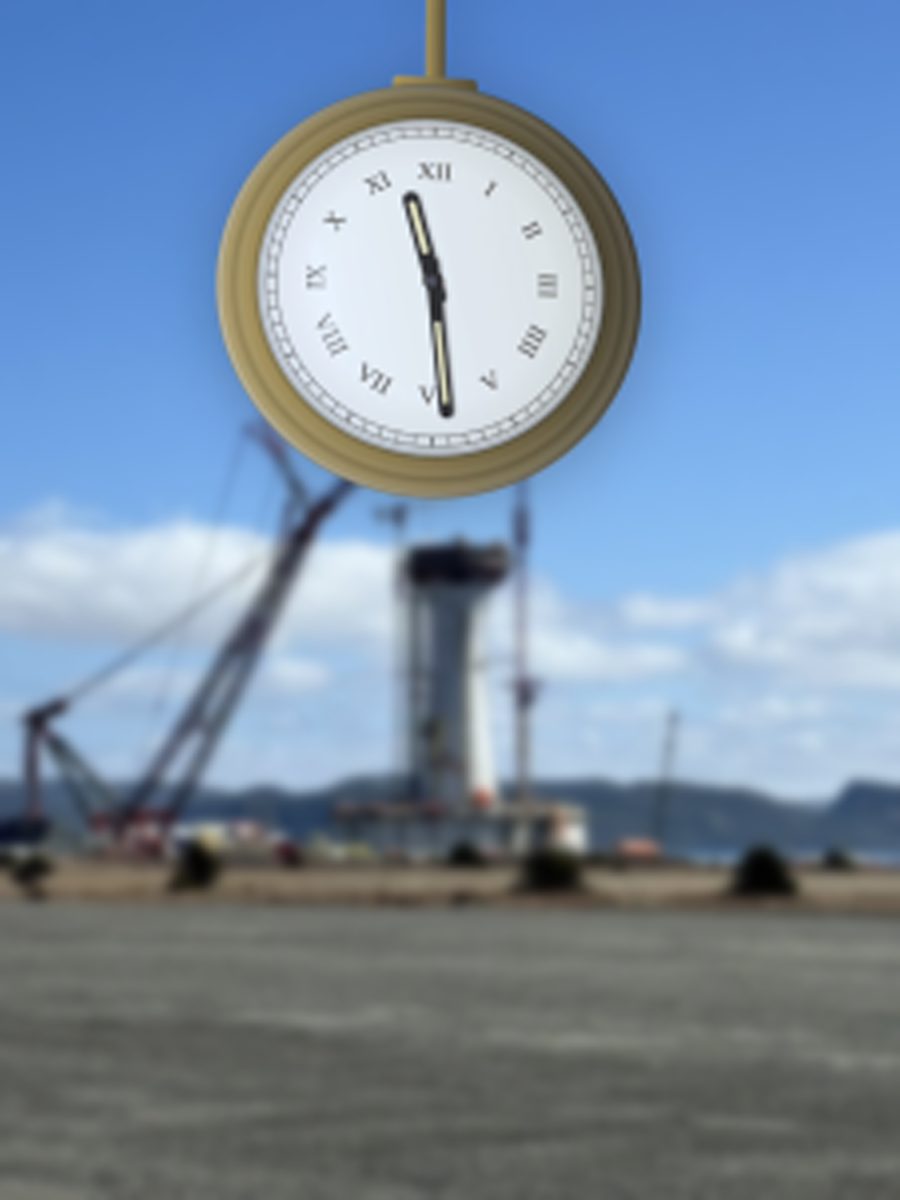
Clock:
11.29
